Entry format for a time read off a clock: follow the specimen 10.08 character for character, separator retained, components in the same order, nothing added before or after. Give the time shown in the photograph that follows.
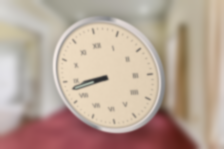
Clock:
8.43
